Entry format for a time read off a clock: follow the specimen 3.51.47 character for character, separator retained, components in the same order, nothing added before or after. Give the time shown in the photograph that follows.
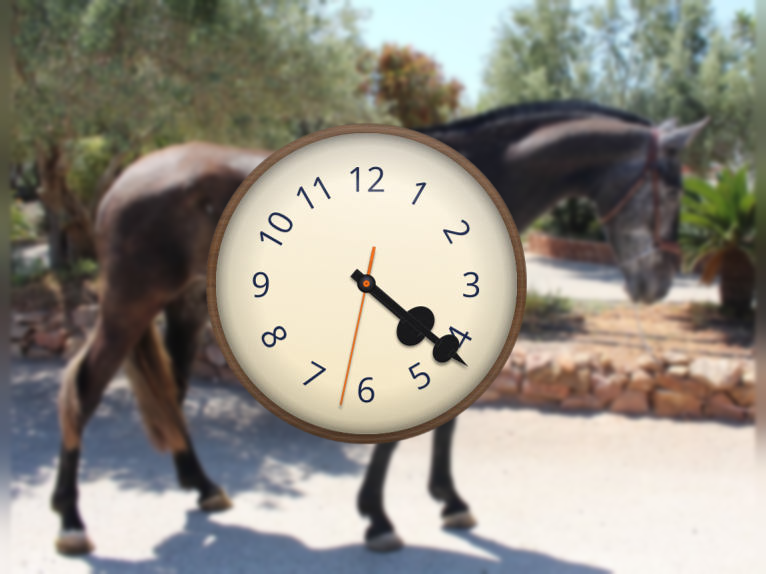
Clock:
4.21.32
